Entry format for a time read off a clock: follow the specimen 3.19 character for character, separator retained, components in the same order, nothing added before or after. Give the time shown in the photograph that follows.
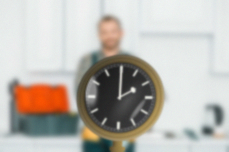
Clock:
2.00
